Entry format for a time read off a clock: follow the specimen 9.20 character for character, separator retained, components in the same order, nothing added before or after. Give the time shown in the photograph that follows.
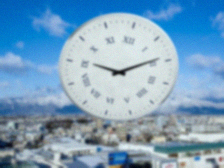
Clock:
9.09
